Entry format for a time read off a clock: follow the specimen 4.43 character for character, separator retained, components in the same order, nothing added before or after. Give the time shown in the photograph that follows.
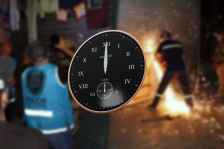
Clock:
12.00
